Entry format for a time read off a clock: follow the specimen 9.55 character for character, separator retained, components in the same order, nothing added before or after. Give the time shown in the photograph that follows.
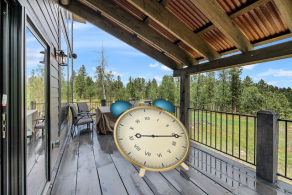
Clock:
9.16
